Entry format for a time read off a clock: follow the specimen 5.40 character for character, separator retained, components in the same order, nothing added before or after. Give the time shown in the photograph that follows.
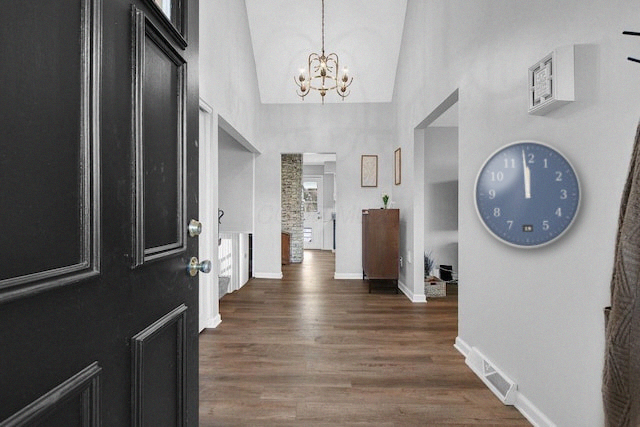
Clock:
11.59
